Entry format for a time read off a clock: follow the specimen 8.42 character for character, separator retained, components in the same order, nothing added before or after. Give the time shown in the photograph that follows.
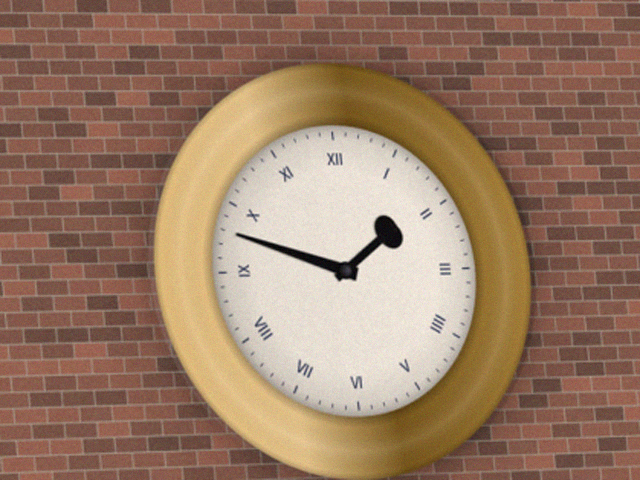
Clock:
1.48
